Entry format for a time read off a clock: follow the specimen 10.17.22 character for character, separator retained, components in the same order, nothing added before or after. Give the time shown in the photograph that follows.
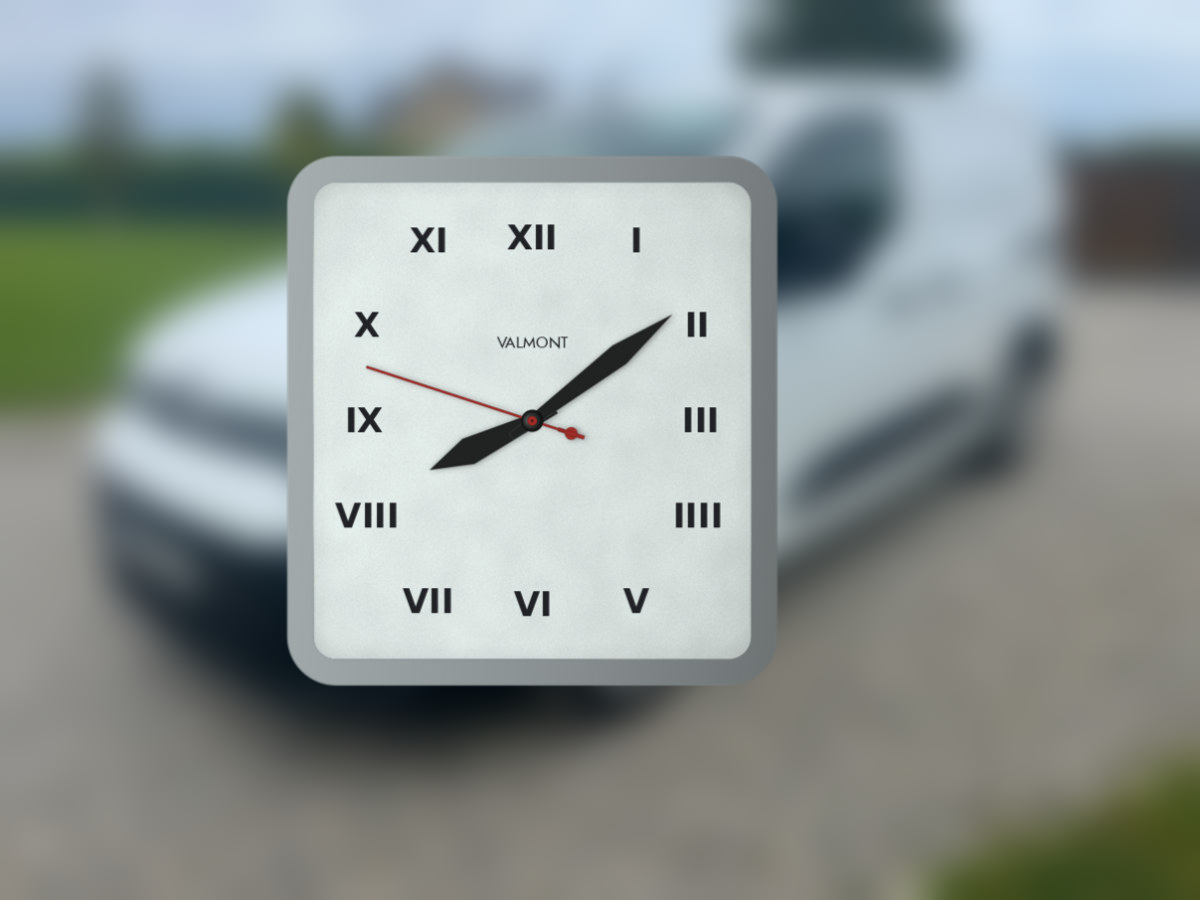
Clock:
8.08.48
